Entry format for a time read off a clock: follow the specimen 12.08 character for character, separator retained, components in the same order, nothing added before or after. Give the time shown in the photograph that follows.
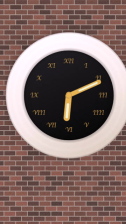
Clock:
6.11
